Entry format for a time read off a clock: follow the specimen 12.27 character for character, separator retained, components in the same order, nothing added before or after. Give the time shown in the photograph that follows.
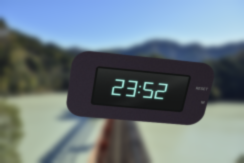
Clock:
23.52
